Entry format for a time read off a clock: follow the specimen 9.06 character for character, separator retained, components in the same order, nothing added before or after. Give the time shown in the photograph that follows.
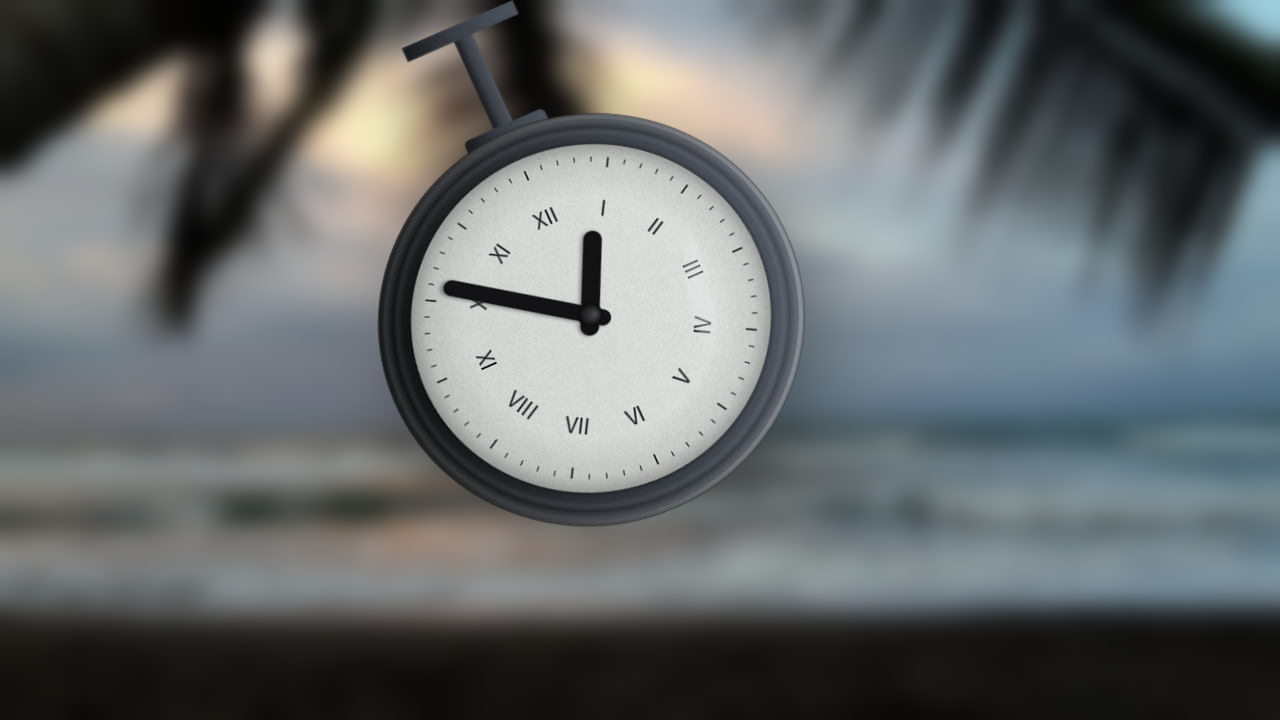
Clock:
12.51
